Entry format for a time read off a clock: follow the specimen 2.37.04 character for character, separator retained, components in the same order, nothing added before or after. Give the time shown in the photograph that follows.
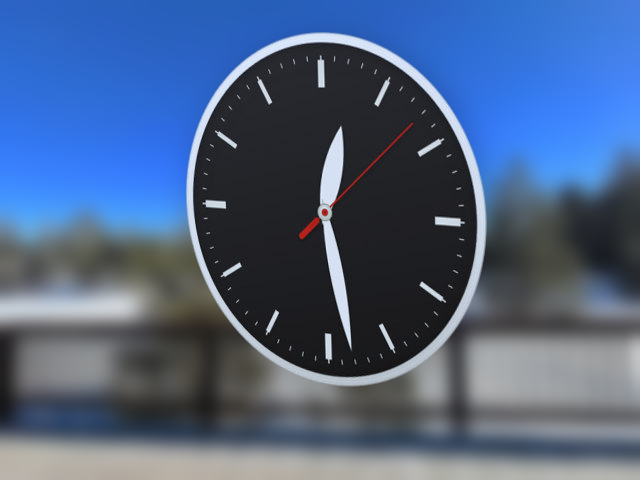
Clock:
12.28.08
